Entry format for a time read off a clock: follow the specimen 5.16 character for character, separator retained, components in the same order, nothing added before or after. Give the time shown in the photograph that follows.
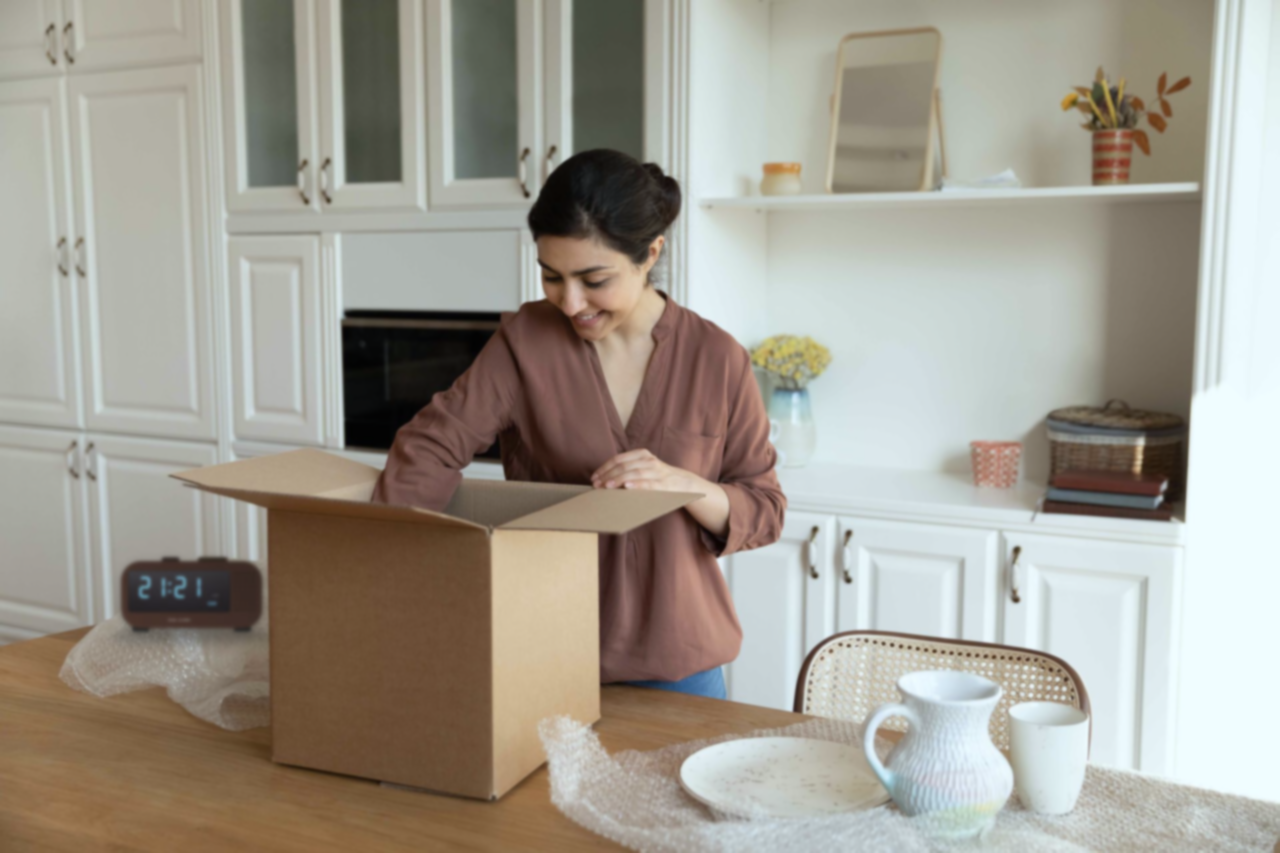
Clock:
21.21
